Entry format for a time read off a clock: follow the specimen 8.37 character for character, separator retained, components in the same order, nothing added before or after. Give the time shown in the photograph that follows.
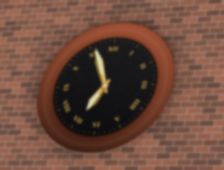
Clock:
6.56
